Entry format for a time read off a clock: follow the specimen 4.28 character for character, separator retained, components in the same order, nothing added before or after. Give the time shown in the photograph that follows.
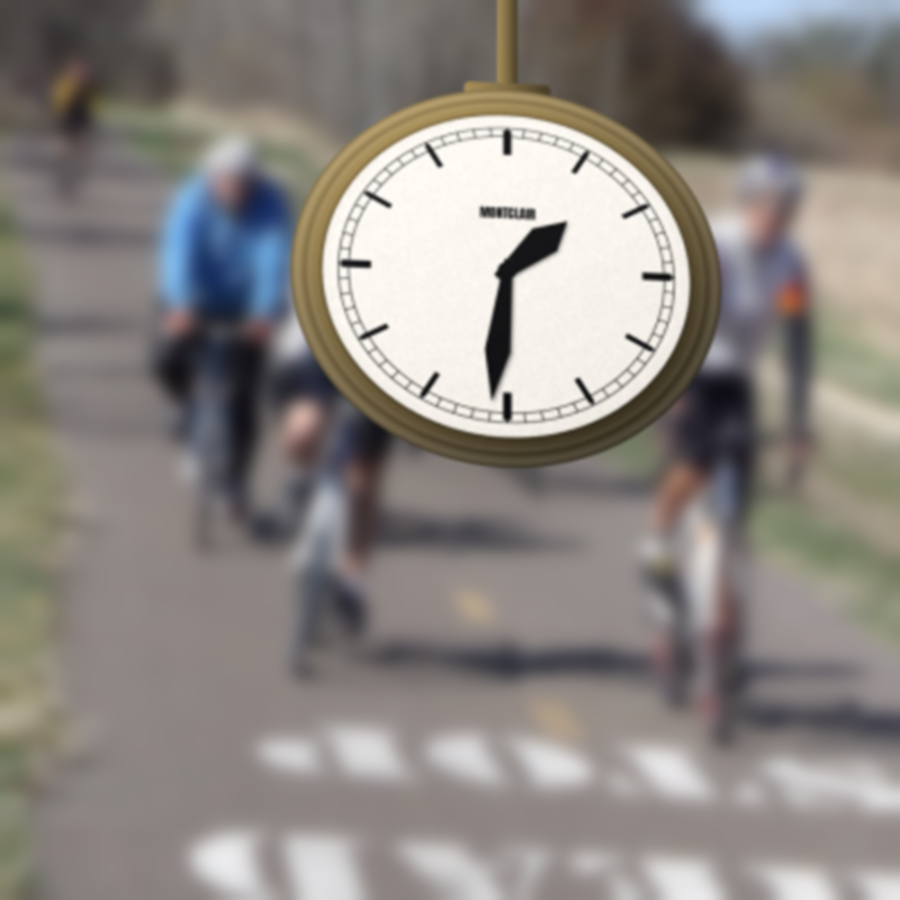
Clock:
1.31
